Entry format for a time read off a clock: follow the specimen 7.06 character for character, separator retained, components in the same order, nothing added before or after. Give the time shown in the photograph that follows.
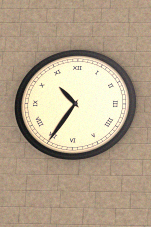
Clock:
10.35
